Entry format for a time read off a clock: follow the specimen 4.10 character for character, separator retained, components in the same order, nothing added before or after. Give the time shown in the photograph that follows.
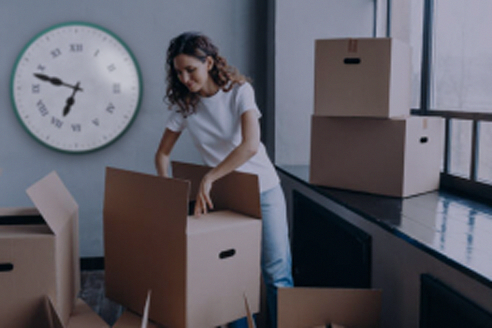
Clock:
6.48
